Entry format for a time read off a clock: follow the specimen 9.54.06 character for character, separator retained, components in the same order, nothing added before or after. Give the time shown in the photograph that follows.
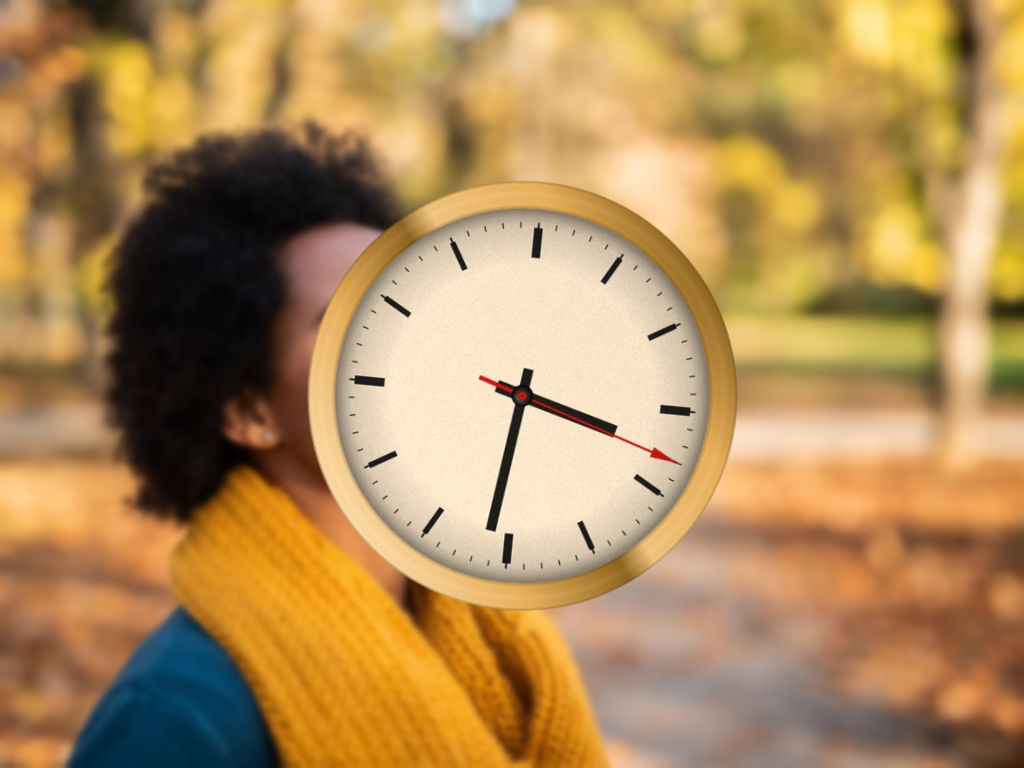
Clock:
3.31.18
